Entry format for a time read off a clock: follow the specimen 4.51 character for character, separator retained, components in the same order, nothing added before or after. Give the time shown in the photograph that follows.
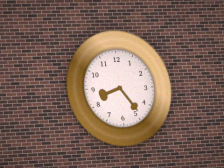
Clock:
8.24
